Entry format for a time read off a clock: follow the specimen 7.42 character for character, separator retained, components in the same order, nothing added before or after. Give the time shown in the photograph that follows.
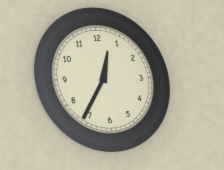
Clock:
12.36
